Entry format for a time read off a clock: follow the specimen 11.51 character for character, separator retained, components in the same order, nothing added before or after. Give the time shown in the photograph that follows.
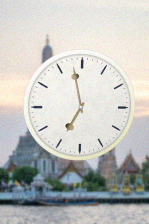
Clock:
6.58
